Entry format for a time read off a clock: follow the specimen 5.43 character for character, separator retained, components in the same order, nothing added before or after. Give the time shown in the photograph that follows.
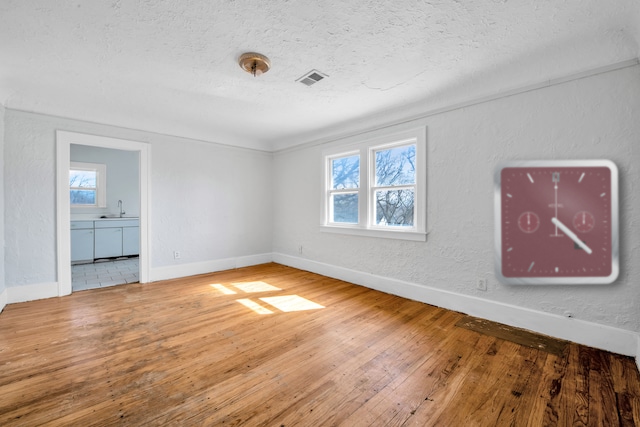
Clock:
4.22
